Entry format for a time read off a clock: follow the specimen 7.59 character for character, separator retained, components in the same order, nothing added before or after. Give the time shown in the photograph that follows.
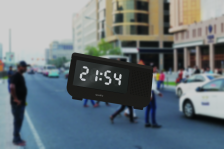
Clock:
21.54
